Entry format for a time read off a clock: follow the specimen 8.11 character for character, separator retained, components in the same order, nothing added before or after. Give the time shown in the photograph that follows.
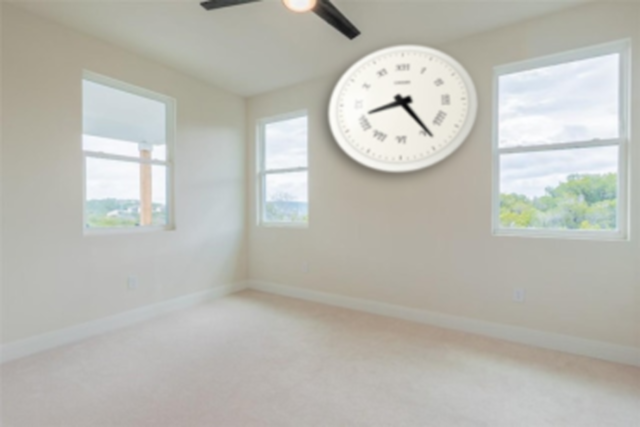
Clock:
8.24
